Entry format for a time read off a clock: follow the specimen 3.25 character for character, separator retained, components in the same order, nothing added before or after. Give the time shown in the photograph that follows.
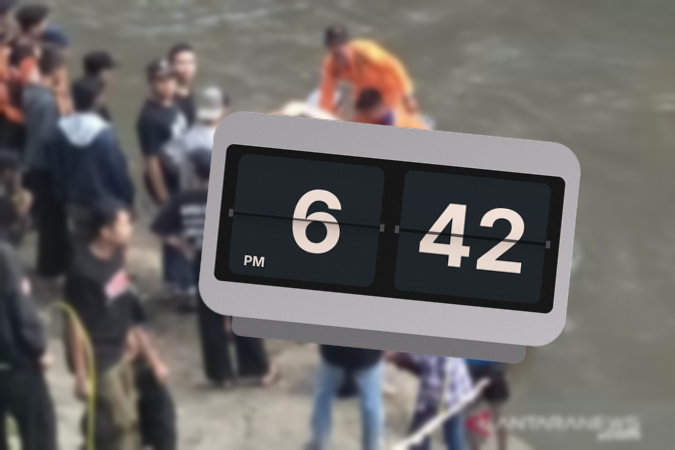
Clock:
6.42
